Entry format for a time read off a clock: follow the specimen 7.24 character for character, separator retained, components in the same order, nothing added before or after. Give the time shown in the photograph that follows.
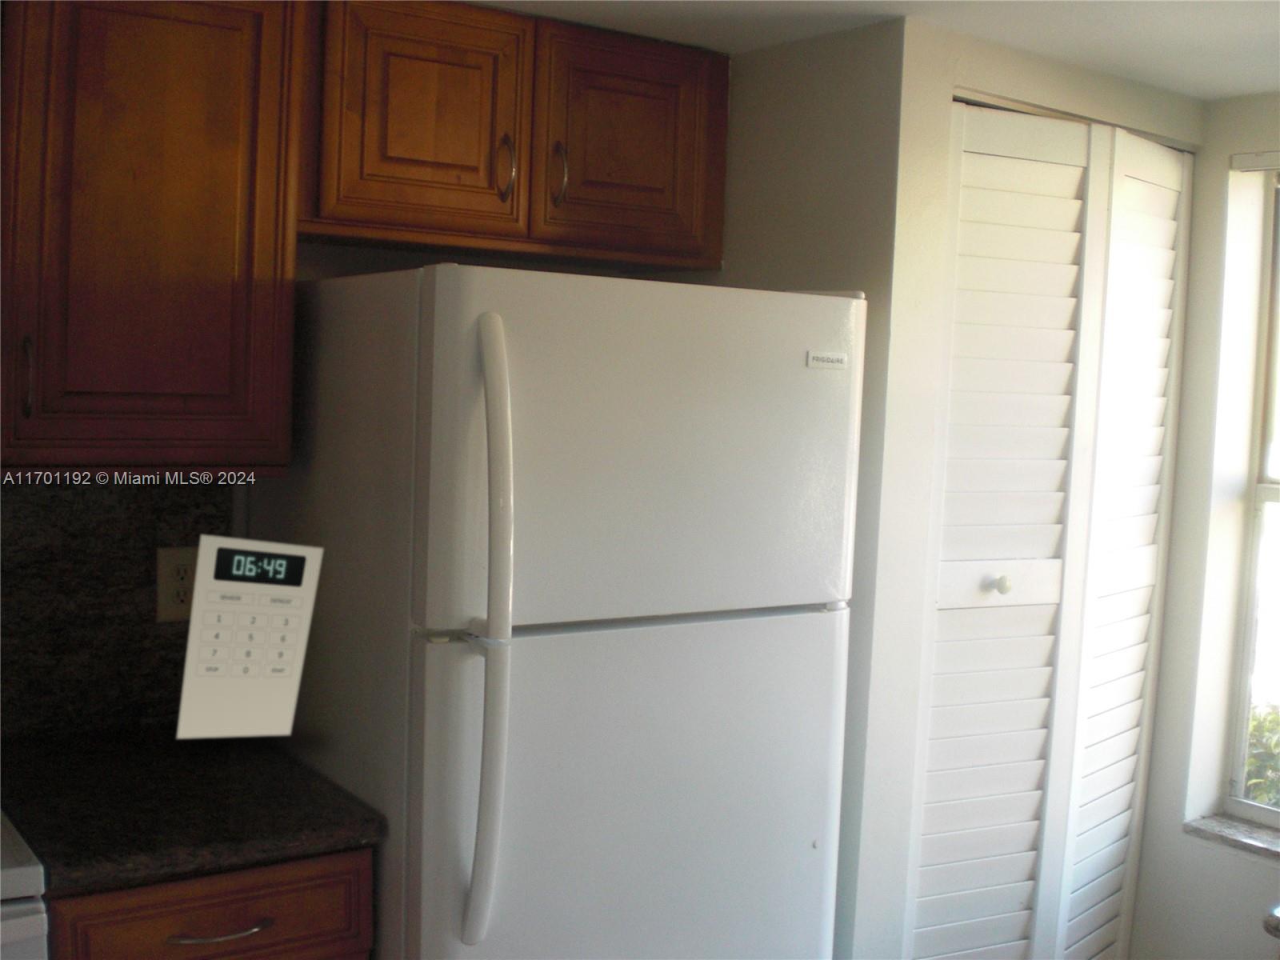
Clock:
6.49
